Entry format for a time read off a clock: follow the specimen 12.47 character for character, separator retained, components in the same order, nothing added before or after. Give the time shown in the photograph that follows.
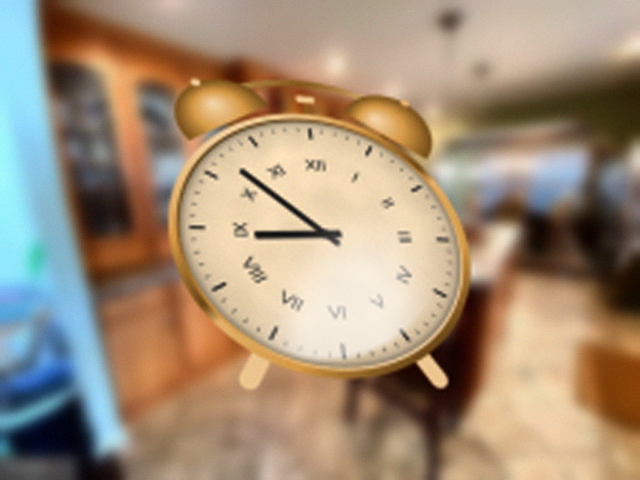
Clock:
8.52
